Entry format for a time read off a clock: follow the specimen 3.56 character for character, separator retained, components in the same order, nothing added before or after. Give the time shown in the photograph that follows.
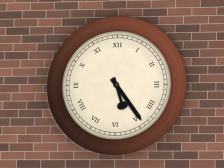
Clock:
5.24
